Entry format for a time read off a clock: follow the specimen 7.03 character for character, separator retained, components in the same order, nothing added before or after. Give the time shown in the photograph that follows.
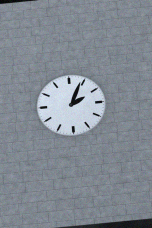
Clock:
2.04
